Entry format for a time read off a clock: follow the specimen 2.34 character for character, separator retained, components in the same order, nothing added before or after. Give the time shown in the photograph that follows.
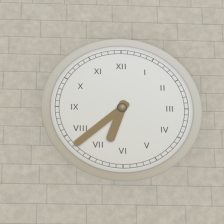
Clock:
6.38
